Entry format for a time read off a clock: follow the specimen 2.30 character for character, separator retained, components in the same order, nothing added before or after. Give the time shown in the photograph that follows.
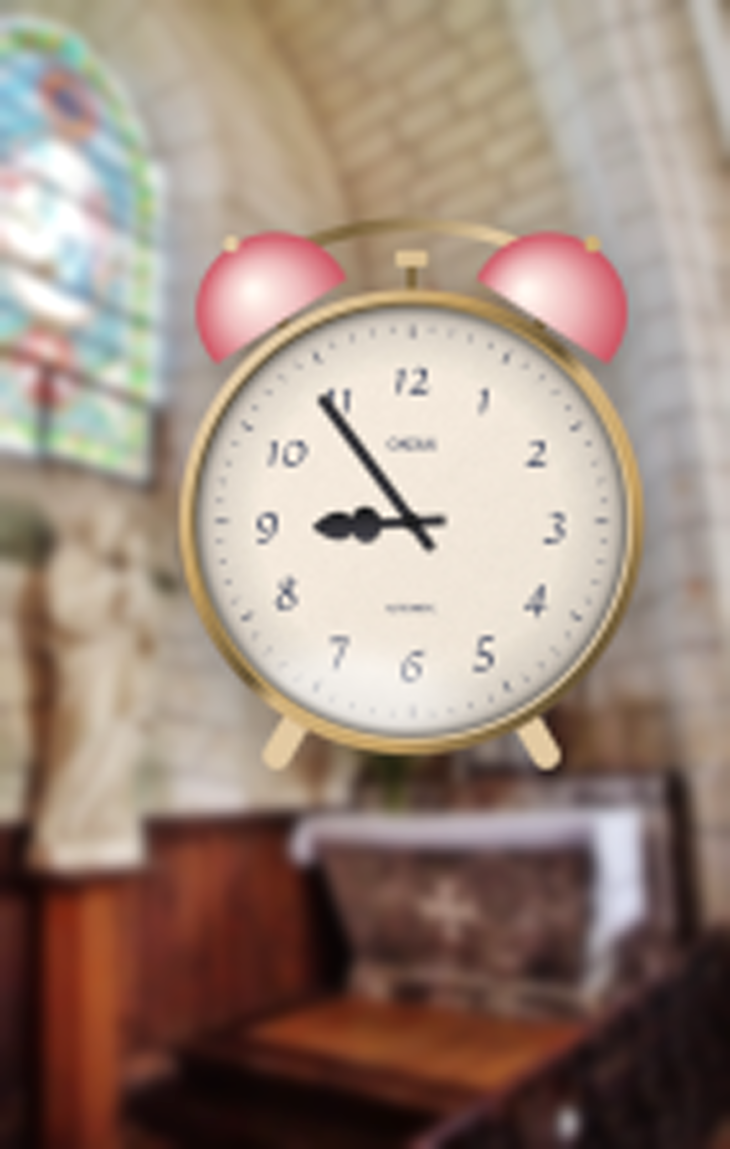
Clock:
8.54
